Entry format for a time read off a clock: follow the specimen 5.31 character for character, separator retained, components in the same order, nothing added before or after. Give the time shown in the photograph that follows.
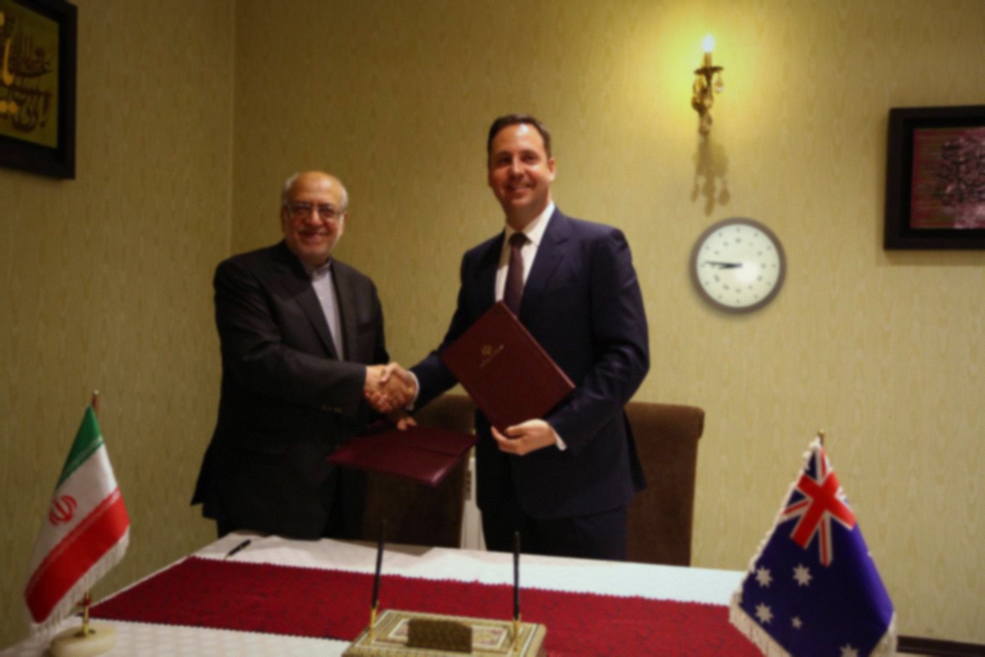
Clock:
8.46
